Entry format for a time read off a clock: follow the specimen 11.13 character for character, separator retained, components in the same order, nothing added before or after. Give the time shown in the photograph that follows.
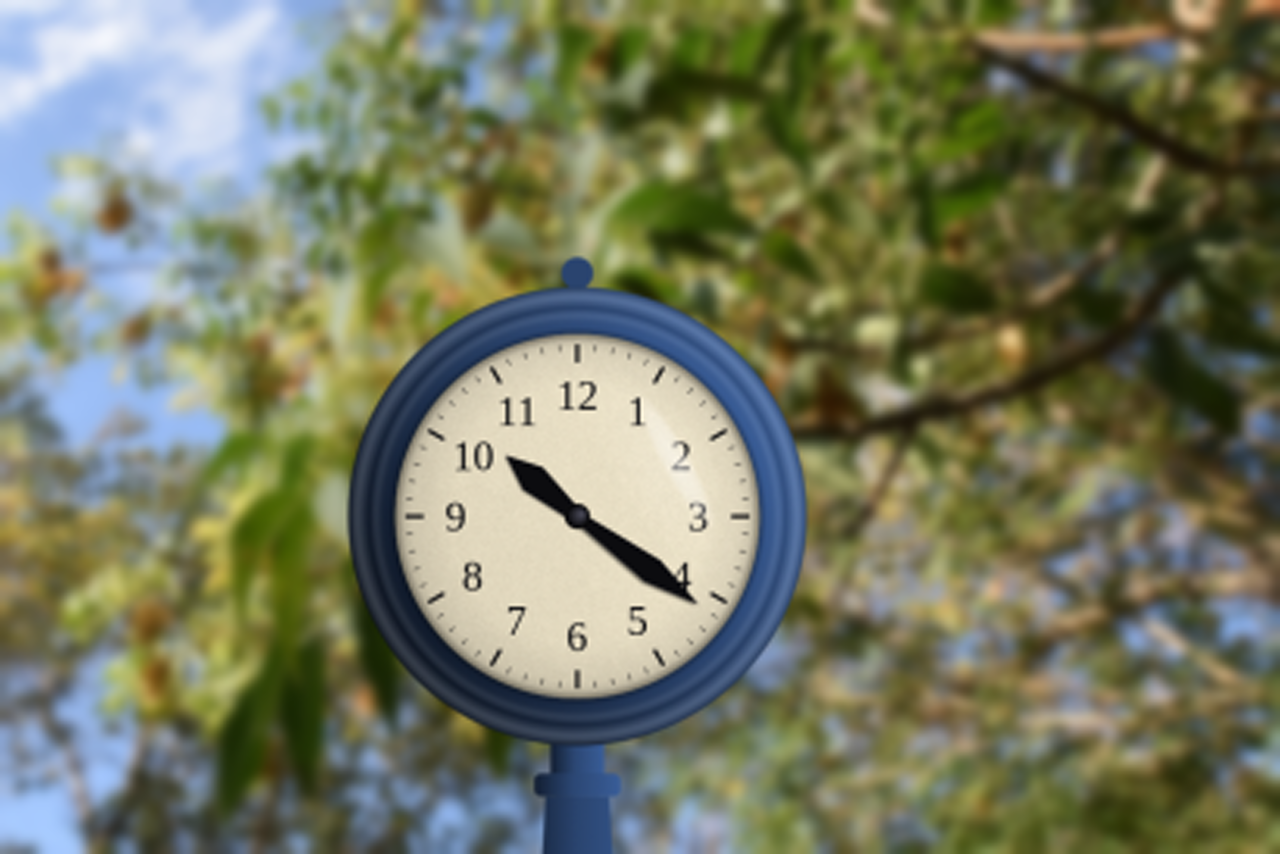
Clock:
10.21
